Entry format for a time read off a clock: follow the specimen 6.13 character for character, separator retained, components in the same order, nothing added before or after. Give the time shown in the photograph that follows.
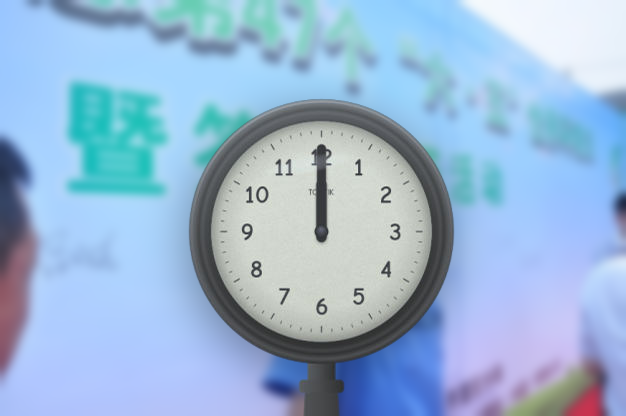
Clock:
12.00
